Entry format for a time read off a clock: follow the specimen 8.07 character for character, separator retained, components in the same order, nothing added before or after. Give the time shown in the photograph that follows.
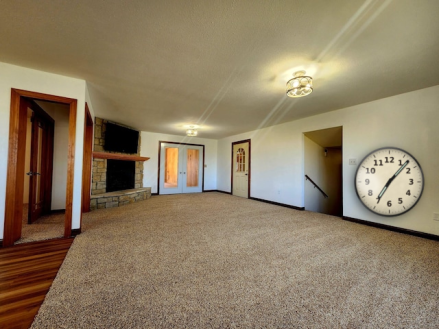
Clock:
7.07
